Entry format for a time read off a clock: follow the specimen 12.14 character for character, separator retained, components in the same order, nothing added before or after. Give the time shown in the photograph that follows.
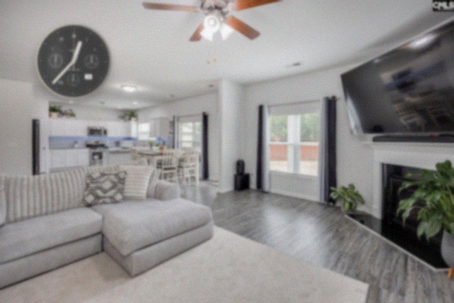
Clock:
12.37
